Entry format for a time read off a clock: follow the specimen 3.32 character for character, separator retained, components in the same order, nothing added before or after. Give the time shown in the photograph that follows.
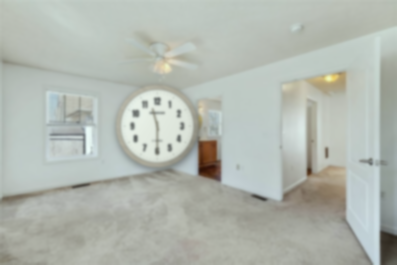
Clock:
11.30
